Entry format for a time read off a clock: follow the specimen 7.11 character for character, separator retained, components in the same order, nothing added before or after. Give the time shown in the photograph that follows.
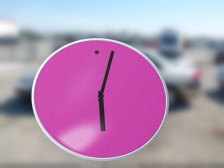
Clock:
6.03
